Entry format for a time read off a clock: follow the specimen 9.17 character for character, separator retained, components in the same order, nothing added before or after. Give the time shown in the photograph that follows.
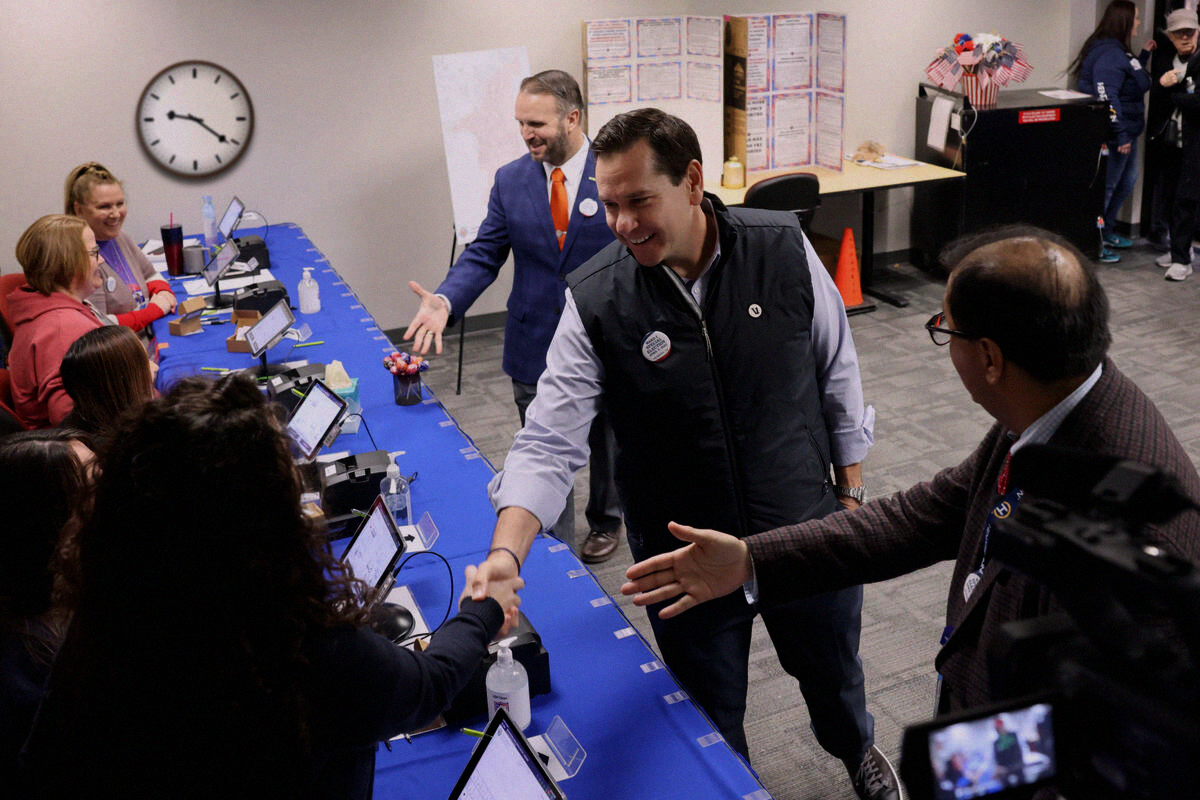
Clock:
9.21
